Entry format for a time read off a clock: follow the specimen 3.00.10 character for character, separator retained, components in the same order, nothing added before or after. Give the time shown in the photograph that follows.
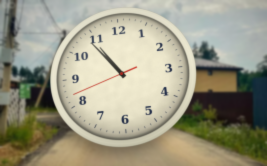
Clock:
10.53.42
